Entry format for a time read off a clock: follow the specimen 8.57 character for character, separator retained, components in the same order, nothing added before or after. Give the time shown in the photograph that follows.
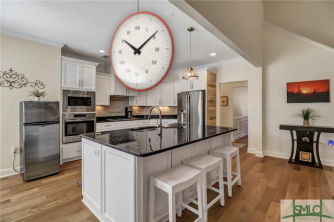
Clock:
10.09
